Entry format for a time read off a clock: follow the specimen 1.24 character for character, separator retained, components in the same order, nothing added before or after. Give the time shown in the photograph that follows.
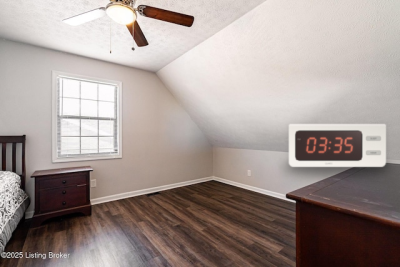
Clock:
3.35
